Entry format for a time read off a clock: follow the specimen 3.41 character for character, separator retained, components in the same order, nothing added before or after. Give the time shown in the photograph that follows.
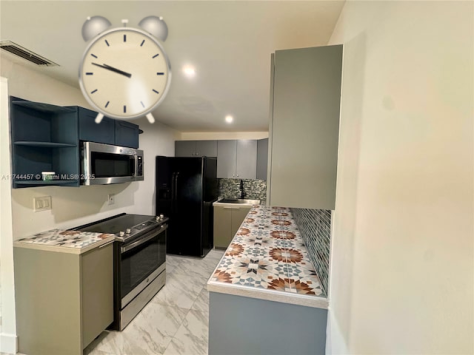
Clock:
9.48
